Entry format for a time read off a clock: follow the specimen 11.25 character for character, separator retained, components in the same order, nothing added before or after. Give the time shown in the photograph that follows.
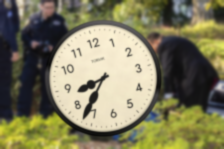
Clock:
8.37
